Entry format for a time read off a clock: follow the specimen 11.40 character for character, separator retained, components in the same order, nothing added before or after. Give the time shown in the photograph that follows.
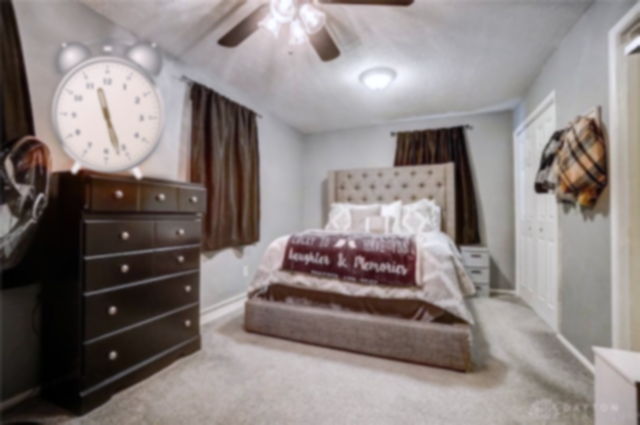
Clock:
11.27
